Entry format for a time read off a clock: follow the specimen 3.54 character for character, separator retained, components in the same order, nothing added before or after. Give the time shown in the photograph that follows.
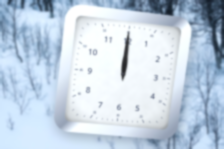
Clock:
12.00
